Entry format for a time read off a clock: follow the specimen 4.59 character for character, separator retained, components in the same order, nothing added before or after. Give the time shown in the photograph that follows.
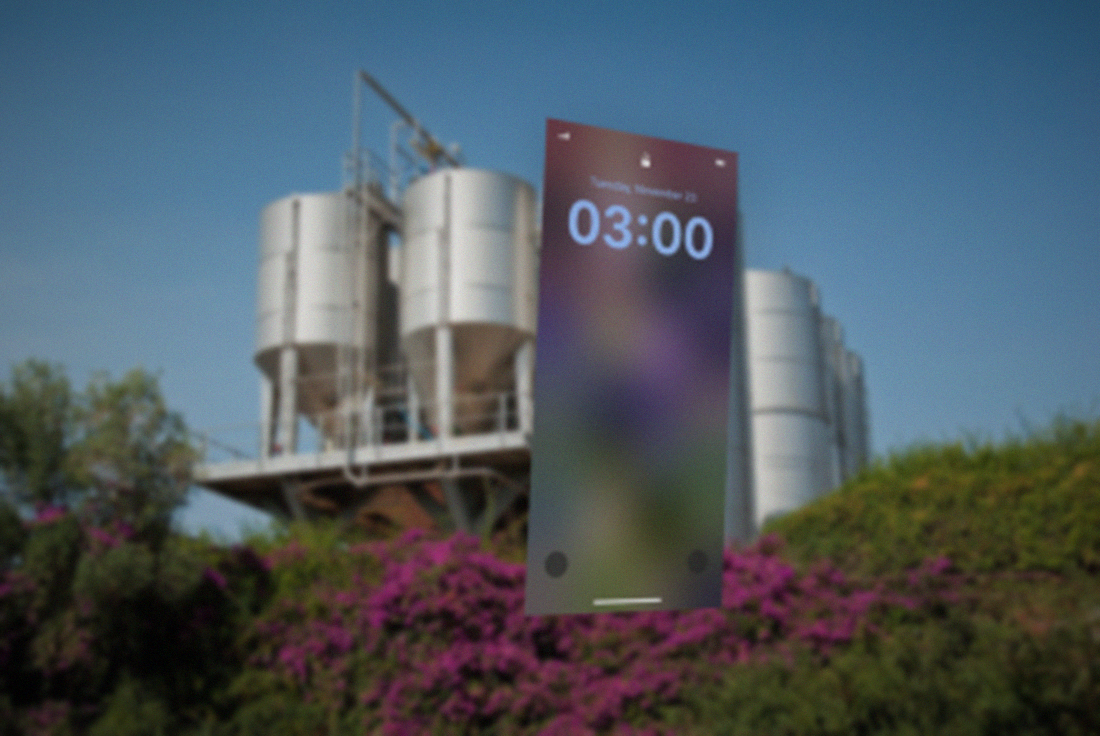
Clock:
3.00
